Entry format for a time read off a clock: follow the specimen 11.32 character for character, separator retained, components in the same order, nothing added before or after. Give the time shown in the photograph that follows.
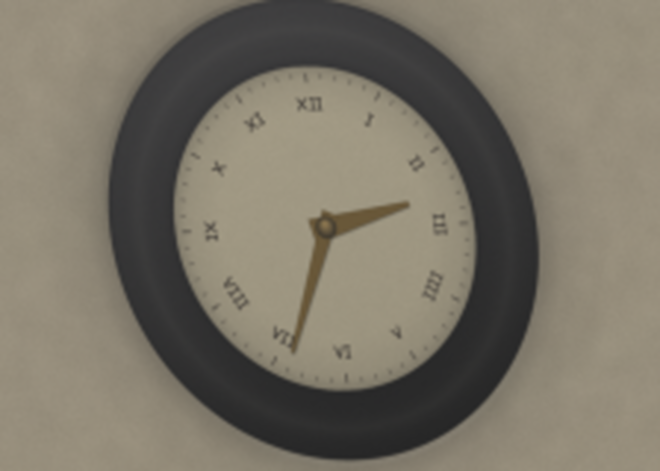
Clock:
2.34
